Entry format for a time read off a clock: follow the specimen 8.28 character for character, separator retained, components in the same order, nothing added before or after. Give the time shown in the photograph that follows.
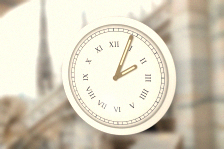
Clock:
2.04
